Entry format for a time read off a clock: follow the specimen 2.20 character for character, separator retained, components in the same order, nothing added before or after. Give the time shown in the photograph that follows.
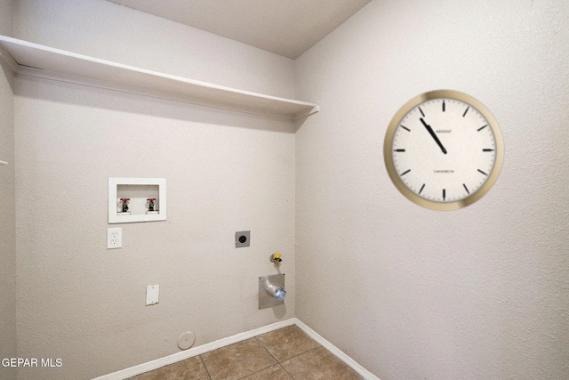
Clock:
10.54
